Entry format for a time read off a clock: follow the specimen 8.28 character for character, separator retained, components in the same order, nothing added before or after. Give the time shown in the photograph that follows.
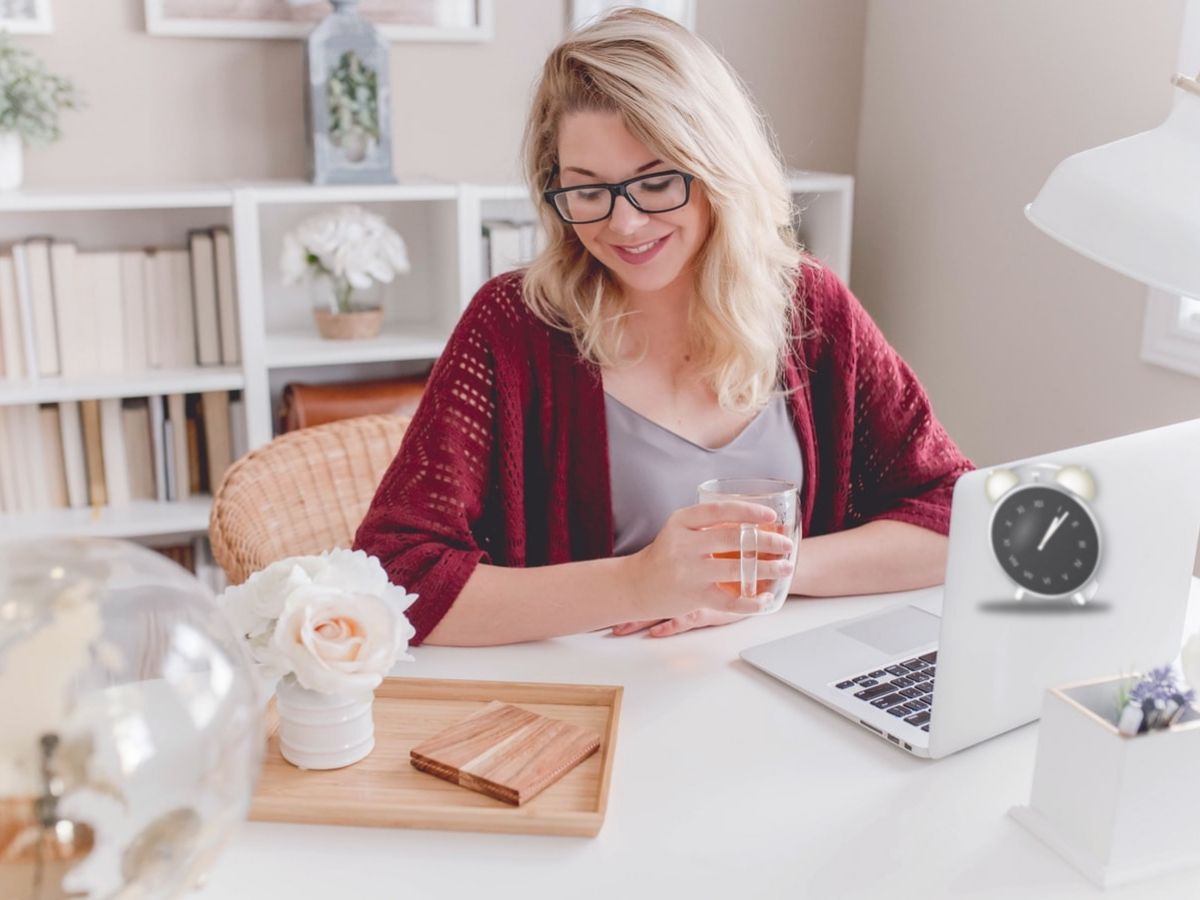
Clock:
1.07
